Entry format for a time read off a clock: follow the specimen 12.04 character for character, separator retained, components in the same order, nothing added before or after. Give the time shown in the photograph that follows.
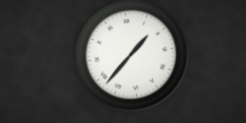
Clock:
1.38
